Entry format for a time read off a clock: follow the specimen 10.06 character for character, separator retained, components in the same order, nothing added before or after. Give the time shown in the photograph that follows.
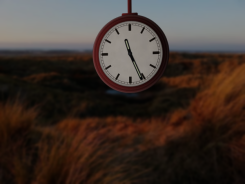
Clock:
11.26
